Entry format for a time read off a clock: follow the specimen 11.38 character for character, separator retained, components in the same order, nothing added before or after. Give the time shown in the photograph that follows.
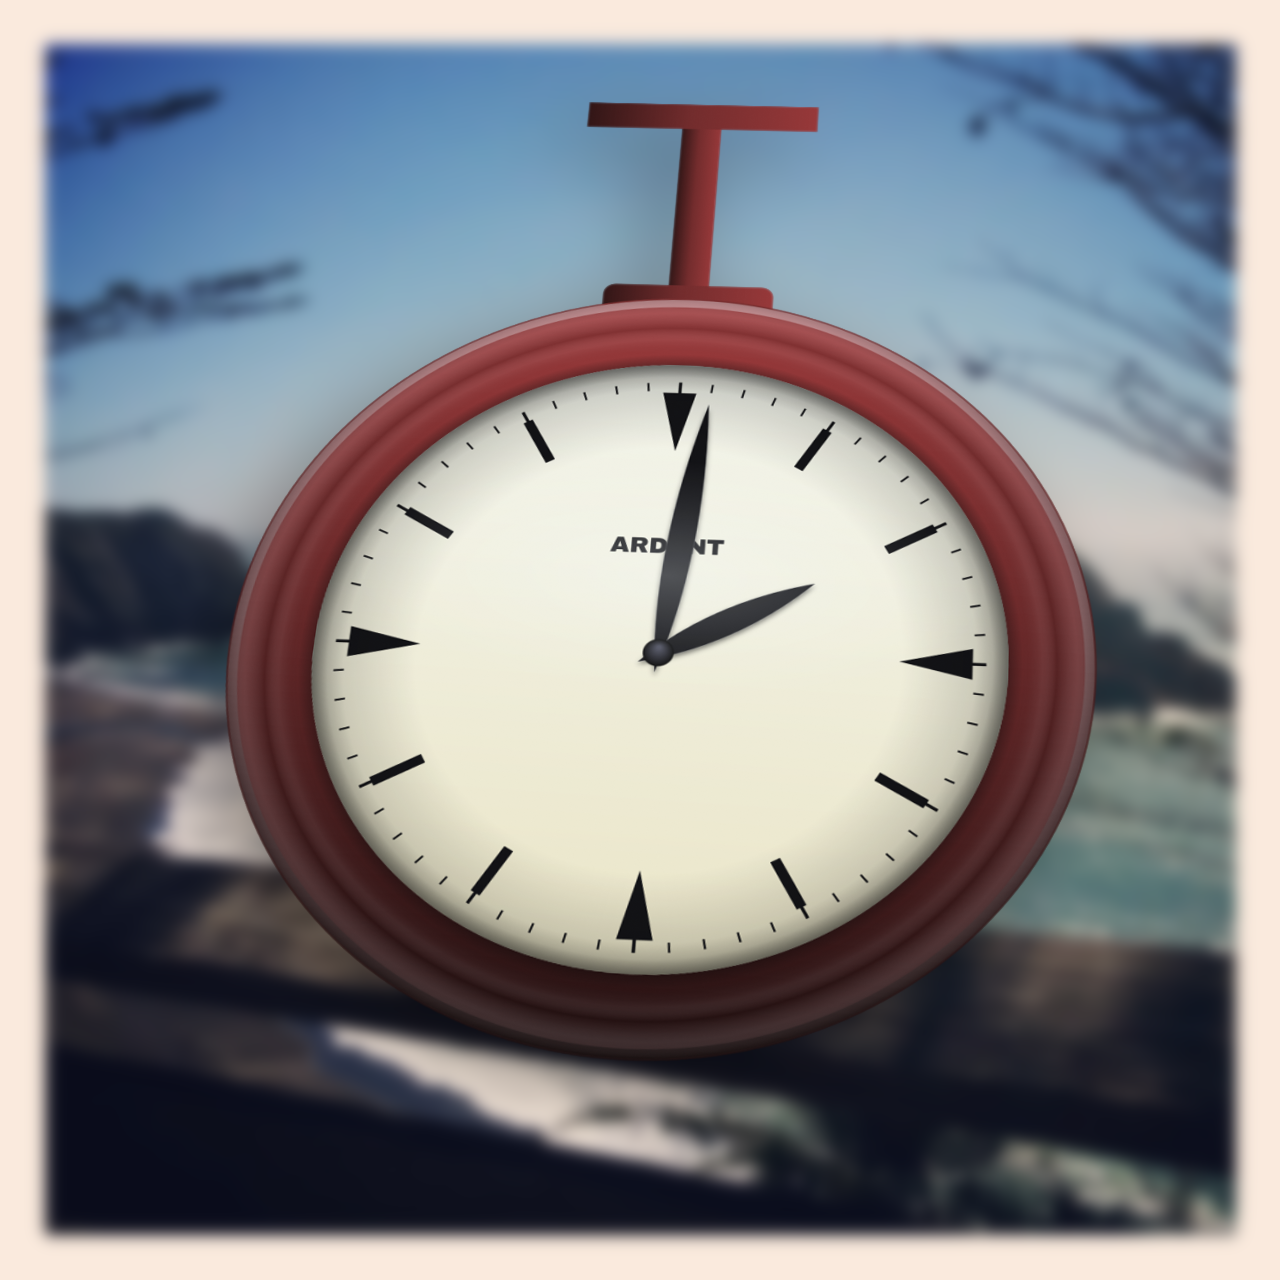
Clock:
2.01
